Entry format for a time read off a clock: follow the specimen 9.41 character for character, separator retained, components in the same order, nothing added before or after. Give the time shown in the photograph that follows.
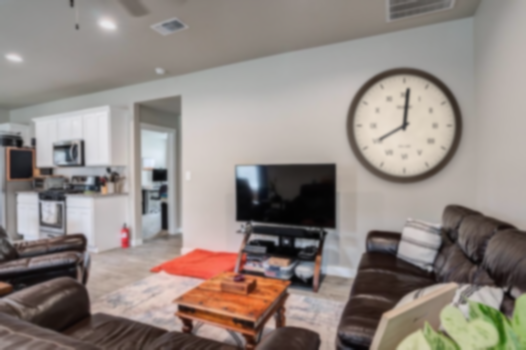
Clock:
8.01
